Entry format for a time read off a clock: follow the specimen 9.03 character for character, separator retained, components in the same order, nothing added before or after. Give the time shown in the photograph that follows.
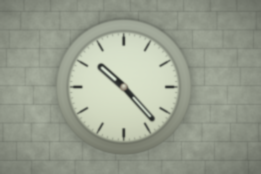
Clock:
10.23
